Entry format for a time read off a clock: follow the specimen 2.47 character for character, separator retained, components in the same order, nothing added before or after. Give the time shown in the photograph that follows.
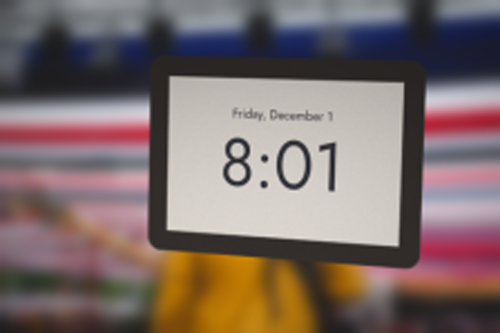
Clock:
8.01
